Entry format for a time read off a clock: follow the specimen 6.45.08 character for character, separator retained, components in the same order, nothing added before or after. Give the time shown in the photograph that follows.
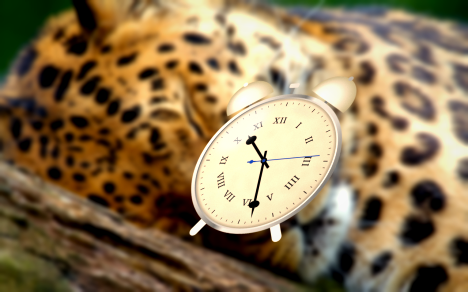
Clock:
10.28.14
